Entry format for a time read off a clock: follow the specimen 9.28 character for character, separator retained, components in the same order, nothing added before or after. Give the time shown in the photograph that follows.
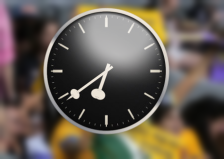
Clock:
6.39
